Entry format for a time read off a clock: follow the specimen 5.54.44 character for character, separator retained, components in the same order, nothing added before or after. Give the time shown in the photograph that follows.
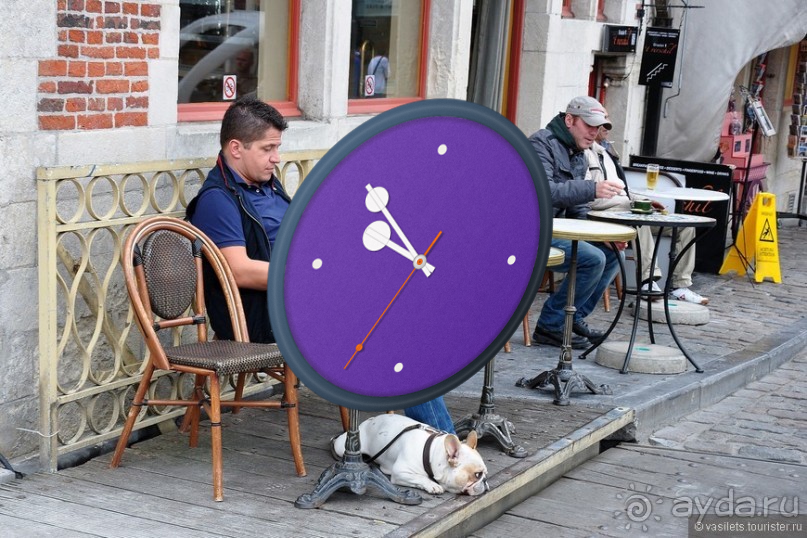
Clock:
9.52.35
